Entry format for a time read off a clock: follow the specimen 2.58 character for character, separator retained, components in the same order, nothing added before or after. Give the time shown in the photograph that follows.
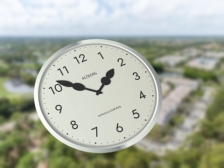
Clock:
1.52
